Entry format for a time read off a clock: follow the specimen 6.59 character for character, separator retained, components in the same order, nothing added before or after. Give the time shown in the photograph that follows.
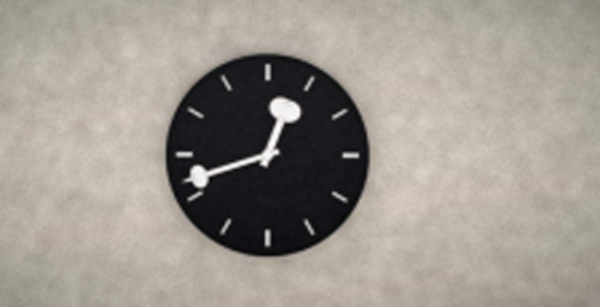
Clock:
12.42
